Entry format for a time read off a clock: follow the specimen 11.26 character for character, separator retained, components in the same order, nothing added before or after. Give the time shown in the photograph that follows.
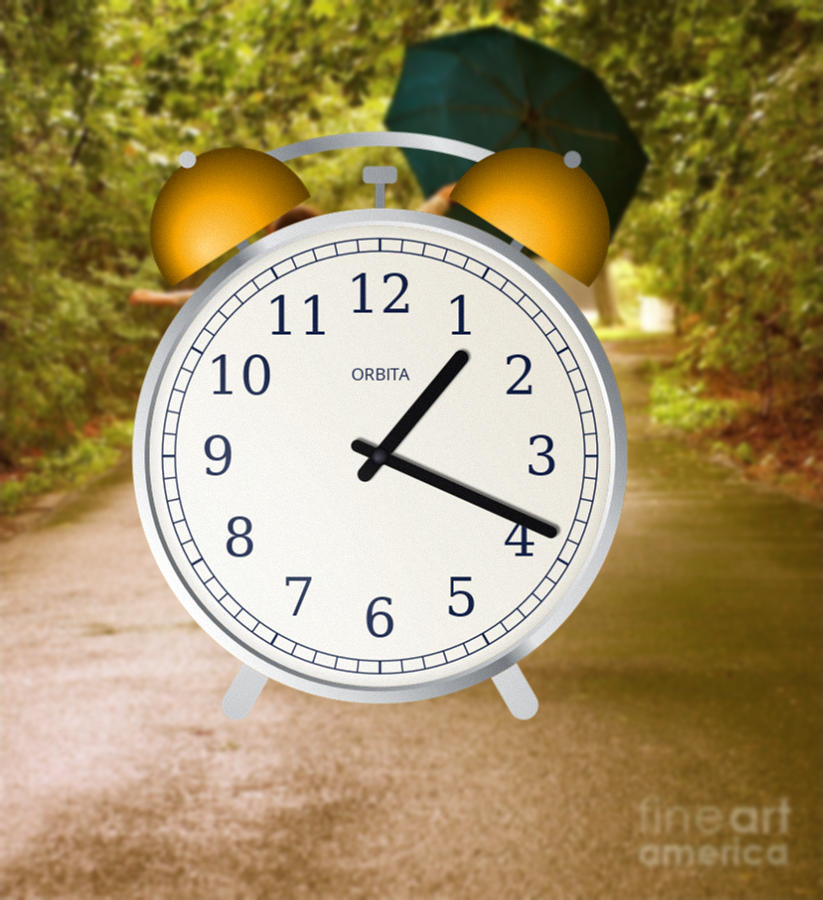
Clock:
1.19
